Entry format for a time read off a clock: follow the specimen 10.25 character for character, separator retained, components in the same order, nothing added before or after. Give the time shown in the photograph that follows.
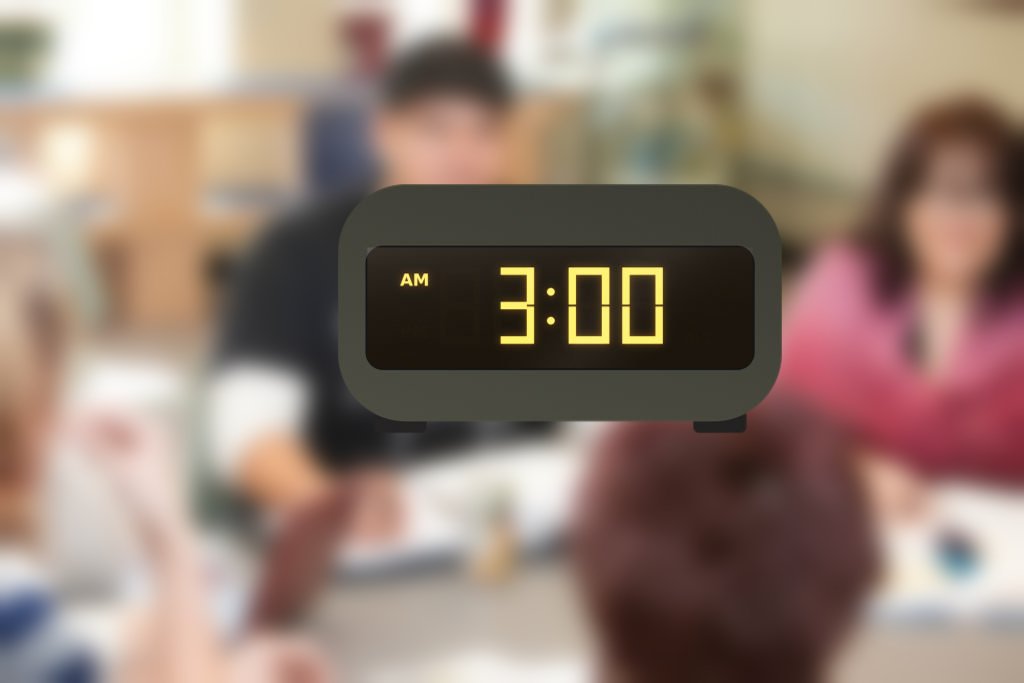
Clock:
3.00
